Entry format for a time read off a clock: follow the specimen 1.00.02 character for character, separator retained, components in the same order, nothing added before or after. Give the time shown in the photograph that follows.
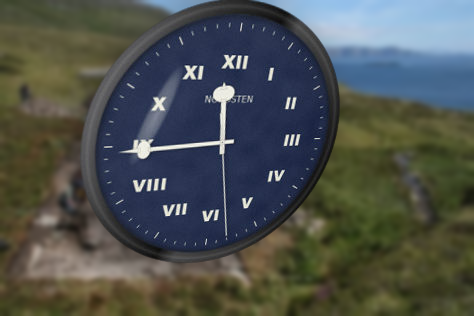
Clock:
11.44.28
